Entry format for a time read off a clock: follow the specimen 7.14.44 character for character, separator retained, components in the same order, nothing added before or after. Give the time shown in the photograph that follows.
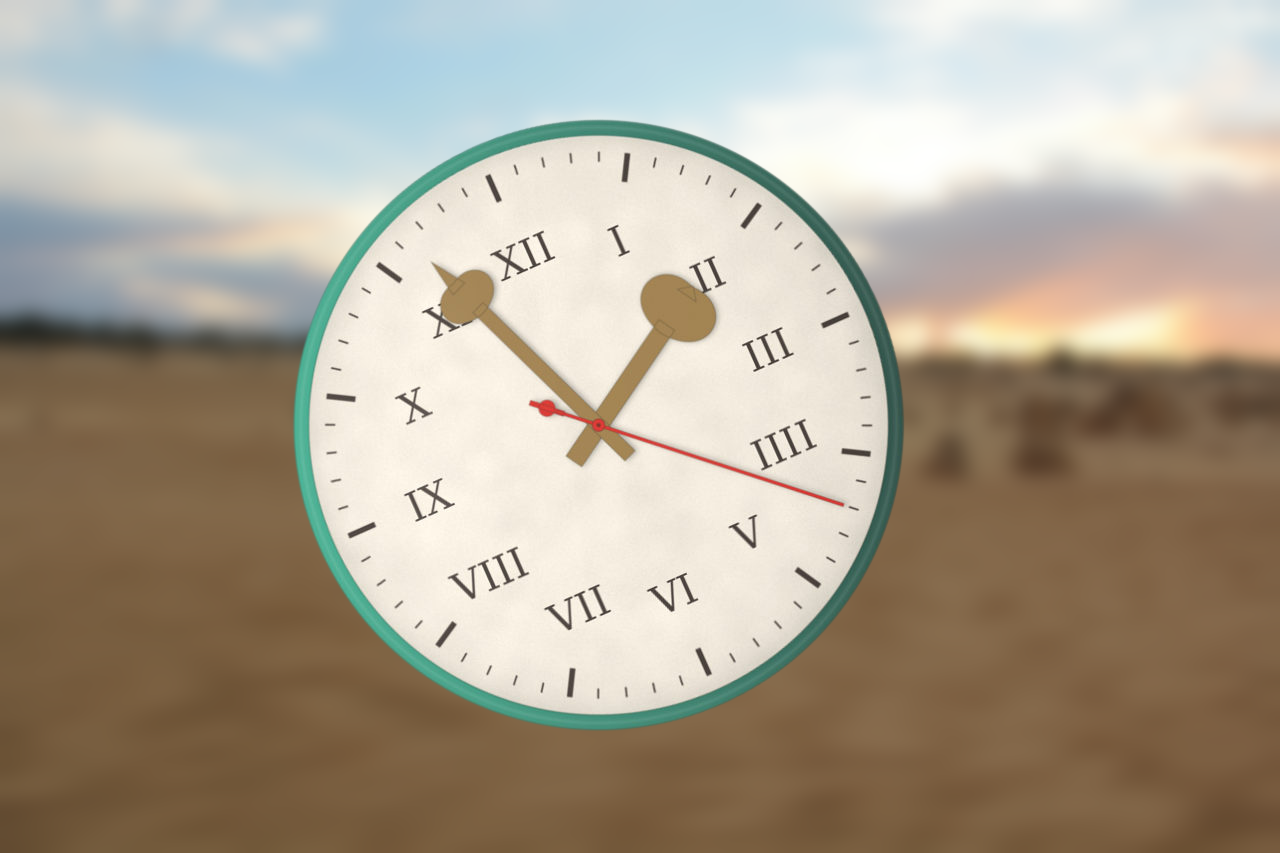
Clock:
1.56.22
